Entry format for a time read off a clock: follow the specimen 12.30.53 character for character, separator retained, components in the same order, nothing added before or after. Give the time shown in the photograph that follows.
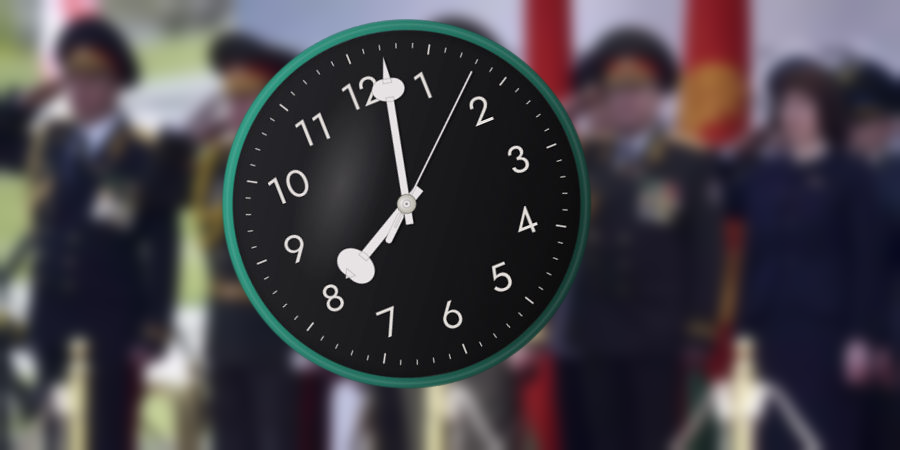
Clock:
8.02.08
